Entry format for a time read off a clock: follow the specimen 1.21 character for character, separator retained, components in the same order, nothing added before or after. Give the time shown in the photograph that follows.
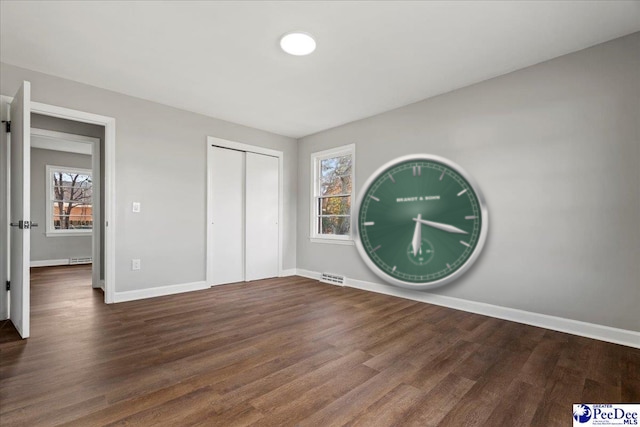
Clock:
6.18
